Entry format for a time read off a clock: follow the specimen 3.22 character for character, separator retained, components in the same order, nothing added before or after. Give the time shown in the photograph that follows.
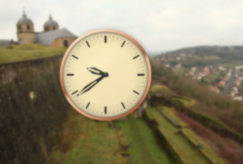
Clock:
9.39
